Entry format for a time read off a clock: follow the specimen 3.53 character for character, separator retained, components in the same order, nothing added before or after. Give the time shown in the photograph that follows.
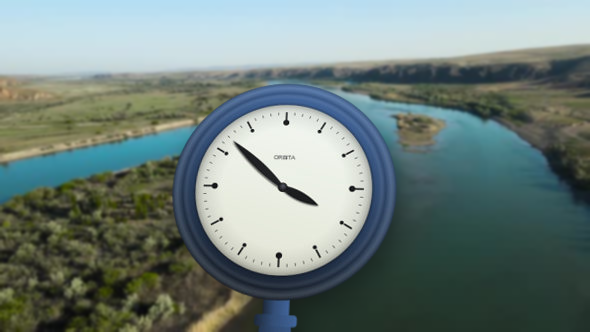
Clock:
3.52
